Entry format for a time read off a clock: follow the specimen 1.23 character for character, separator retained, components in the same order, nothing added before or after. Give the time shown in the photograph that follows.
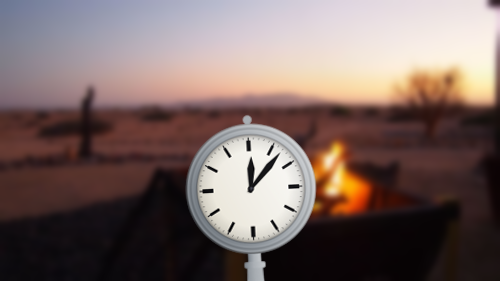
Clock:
12.07
